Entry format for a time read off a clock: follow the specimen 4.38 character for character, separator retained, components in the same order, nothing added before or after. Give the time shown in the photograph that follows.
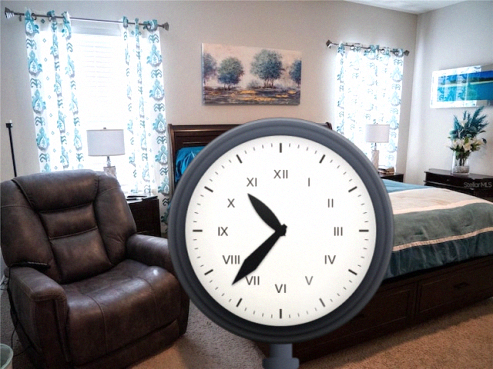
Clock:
10.37
